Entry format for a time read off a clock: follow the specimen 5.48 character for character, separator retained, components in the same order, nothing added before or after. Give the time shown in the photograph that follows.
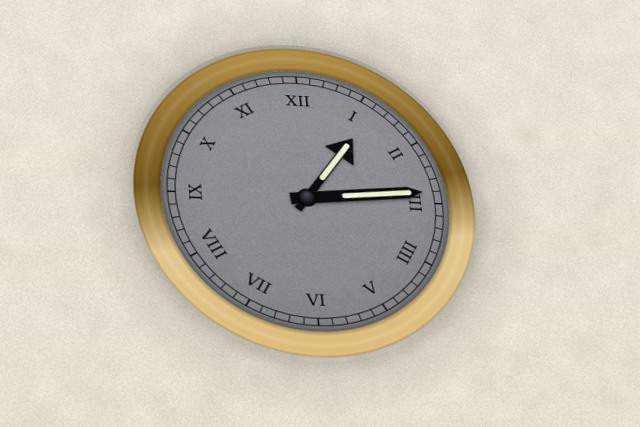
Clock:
1.14
